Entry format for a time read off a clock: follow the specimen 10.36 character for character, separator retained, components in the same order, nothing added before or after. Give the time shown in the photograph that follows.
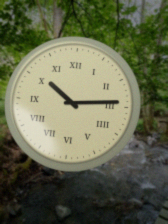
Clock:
10.14
